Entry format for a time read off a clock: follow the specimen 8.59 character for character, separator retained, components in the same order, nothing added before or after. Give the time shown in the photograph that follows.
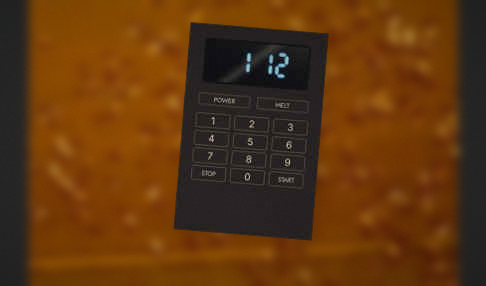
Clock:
1.12
